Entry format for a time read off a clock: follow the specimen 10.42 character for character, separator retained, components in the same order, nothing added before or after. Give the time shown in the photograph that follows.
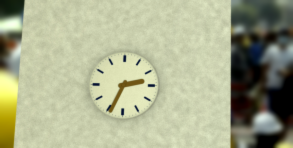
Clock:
2.34
